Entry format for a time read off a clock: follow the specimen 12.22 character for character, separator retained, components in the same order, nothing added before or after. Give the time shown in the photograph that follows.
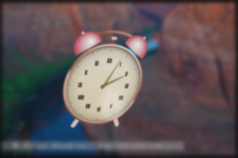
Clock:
2.04
